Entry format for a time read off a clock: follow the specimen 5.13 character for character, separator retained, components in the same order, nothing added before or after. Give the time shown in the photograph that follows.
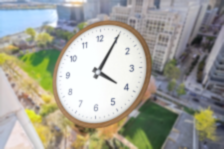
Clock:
4.05
